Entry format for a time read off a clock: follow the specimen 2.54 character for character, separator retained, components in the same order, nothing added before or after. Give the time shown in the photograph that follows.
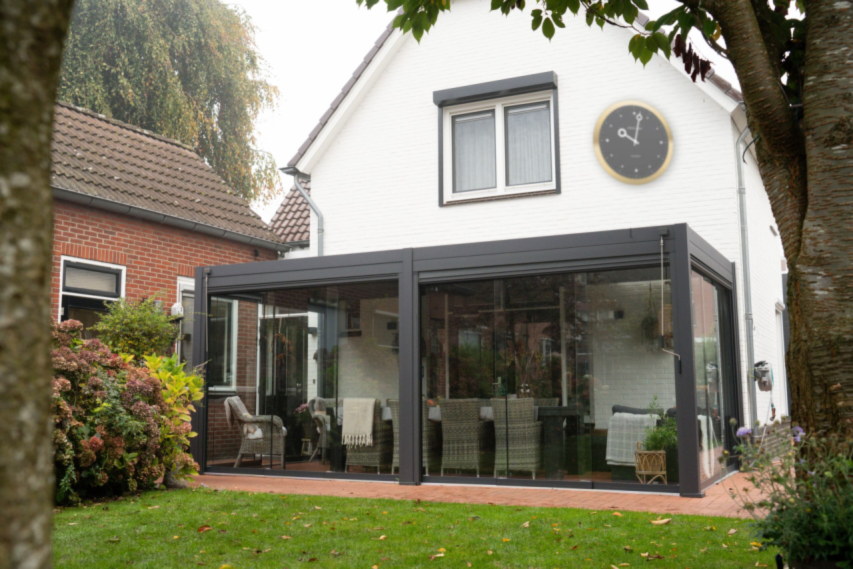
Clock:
10.02
